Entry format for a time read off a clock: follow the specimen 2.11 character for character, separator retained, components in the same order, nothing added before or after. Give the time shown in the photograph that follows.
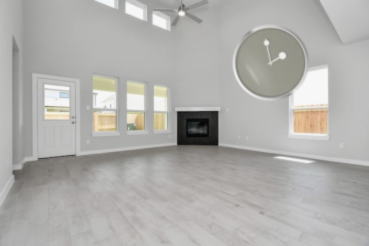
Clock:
1.58
